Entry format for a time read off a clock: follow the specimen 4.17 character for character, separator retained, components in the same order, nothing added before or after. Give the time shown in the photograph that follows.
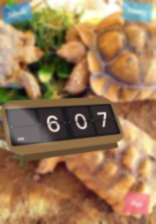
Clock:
6.07
